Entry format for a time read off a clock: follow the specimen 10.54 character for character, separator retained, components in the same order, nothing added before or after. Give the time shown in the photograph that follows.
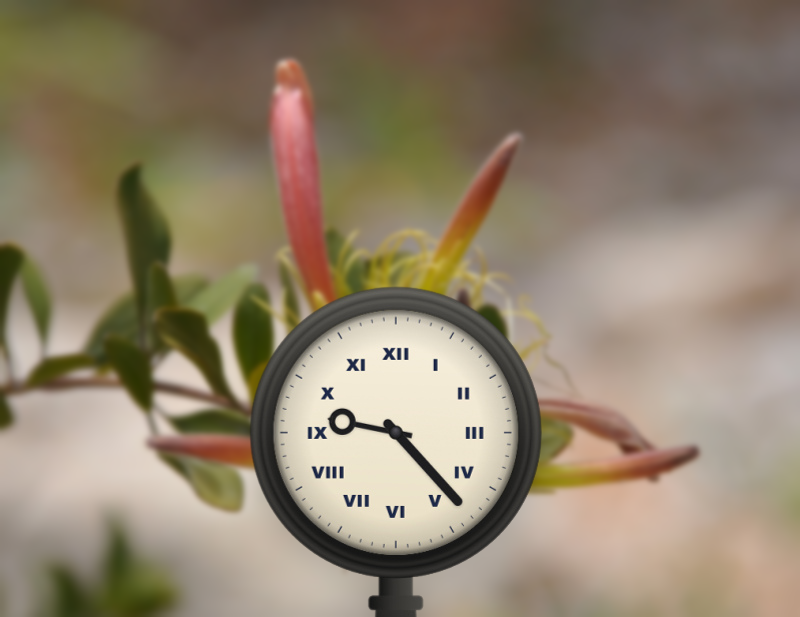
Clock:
9.23
